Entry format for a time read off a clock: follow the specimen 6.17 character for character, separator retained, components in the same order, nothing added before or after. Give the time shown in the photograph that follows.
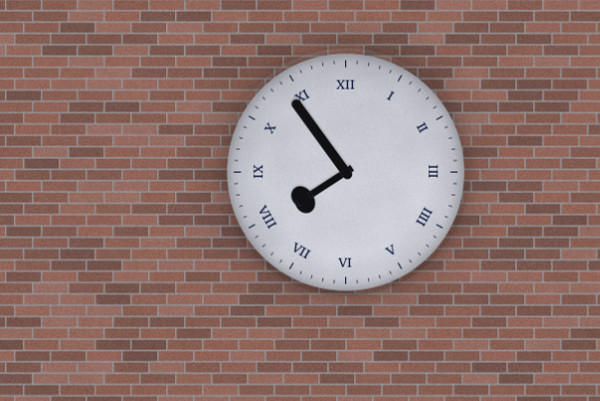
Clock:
7.54
